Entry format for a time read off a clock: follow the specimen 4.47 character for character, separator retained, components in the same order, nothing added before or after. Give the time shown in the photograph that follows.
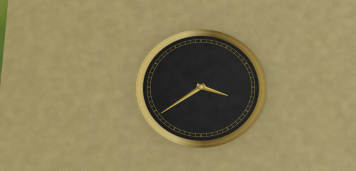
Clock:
3.39
